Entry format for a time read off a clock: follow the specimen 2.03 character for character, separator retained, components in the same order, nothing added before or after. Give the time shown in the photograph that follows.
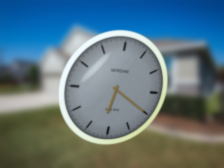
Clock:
6.20
